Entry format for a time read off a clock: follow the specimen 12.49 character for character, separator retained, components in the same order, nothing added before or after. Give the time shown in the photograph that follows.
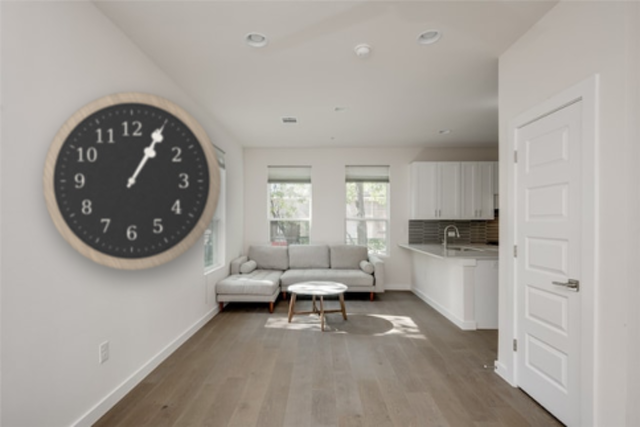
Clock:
1.05
